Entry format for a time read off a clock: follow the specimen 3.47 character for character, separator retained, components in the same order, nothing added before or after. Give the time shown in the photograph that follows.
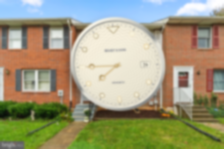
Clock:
7.45
